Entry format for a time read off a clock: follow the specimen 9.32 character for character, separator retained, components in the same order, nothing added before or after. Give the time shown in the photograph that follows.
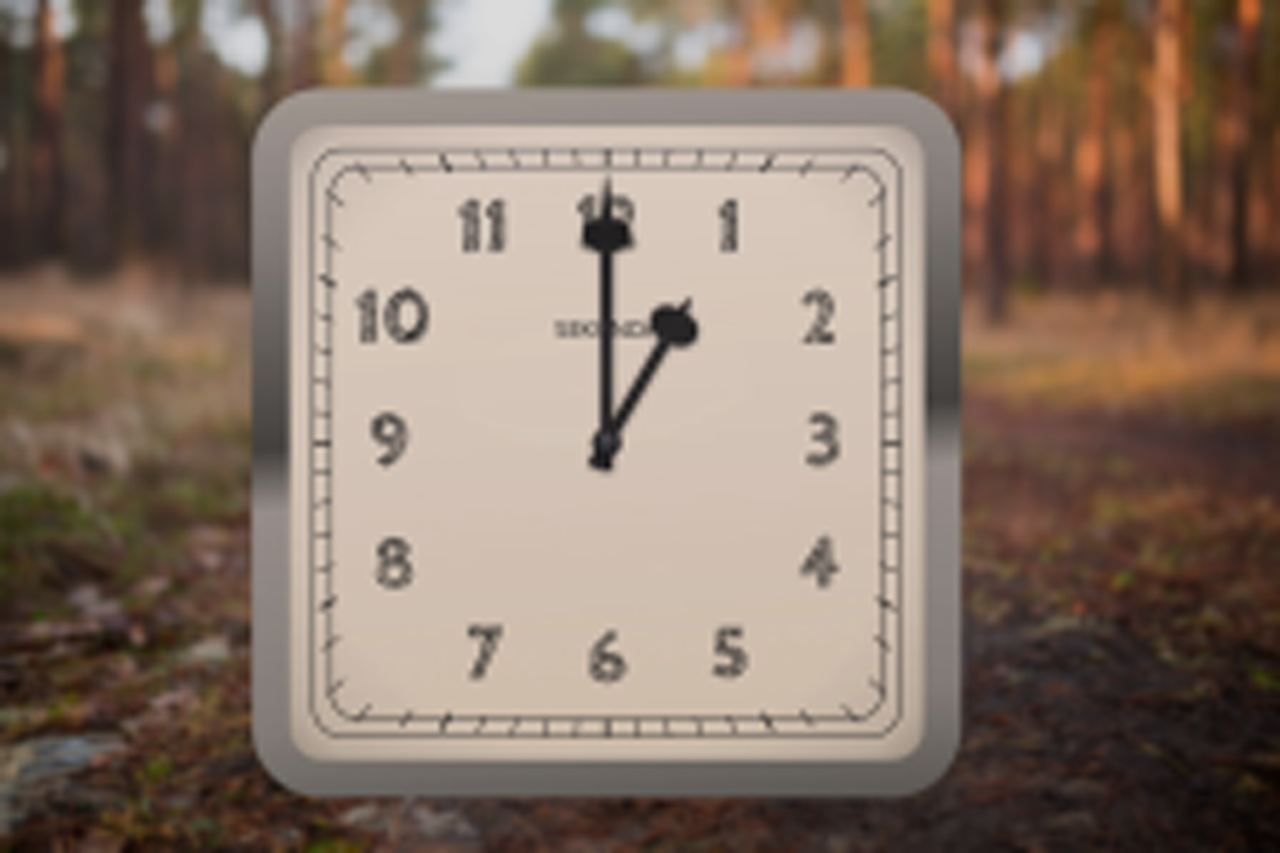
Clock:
1.00
